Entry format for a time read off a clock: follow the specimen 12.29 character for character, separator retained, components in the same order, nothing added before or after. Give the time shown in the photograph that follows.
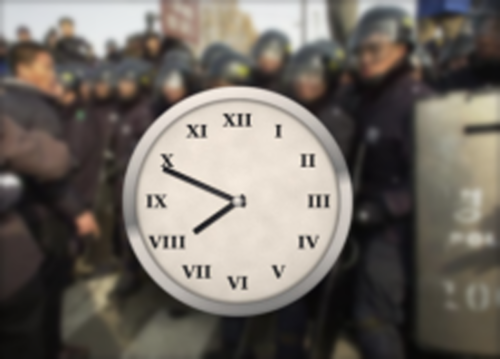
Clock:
7.49
